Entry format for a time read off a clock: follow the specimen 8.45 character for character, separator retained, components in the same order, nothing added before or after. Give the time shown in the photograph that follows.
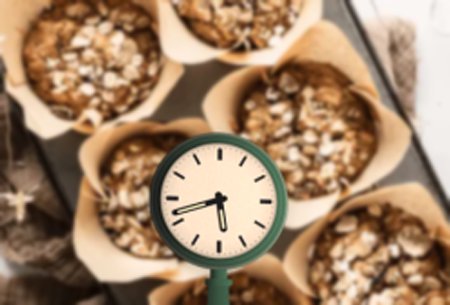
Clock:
5.42
